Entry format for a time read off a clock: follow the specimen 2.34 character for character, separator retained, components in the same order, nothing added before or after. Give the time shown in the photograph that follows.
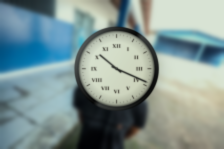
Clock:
10.19
